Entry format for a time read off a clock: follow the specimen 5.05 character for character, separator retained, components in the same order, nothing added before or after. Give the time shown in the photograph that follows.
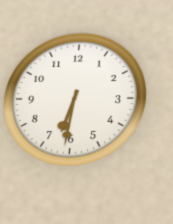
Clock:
6.31
